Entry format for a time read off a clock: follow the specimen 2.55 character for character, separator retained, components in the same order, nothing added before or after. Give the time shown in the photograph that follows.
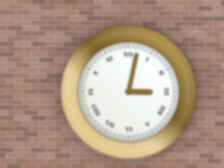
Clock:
3.02
